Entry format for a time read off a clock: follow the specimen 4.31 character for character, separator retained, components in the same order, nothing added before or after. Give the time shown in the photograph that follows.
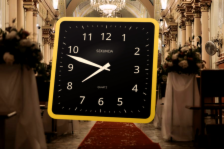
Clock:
7.48
